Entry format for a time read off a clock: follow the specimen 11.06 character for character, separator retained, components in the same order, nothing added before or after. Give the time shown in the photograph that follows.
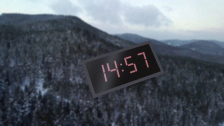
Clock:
14.57
